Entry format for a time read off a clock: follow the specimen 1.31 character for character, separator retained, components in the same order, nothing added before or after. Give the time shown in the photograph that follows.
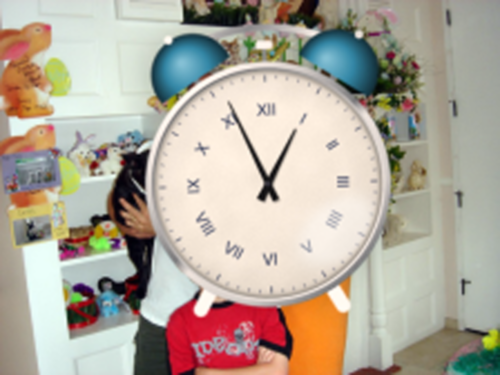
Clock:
12.56
